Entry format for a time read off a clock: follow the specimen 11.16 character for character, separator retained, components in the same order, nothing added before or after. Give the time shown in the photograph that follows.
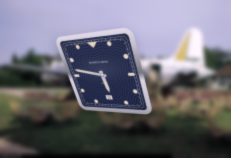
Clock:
5.47
